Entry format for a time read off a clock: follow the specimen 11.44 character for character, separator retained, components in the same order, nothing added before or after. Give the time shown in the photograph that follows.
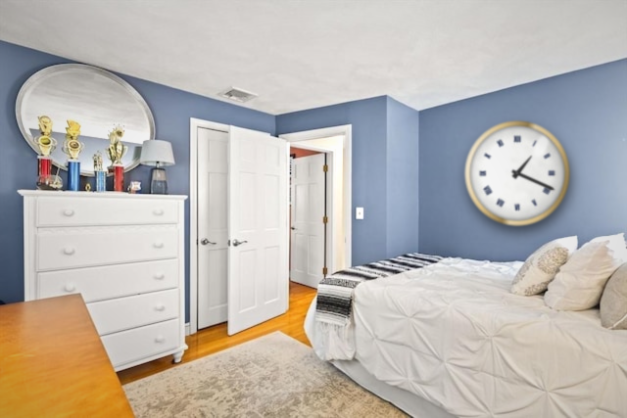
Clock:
1.19
